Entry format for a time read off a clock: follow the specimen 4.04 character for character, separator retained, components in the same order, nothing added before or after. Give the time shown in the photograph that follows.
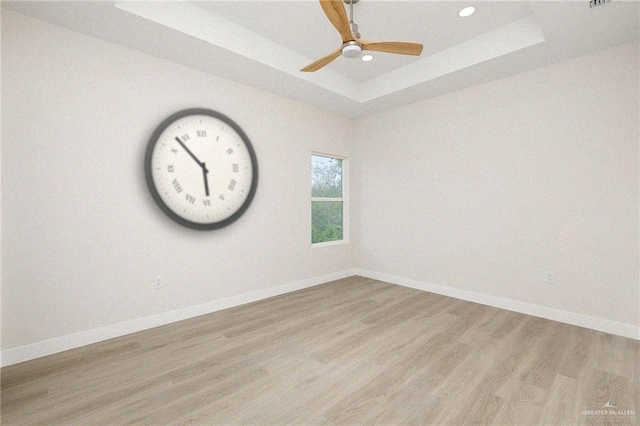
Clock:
5.53
